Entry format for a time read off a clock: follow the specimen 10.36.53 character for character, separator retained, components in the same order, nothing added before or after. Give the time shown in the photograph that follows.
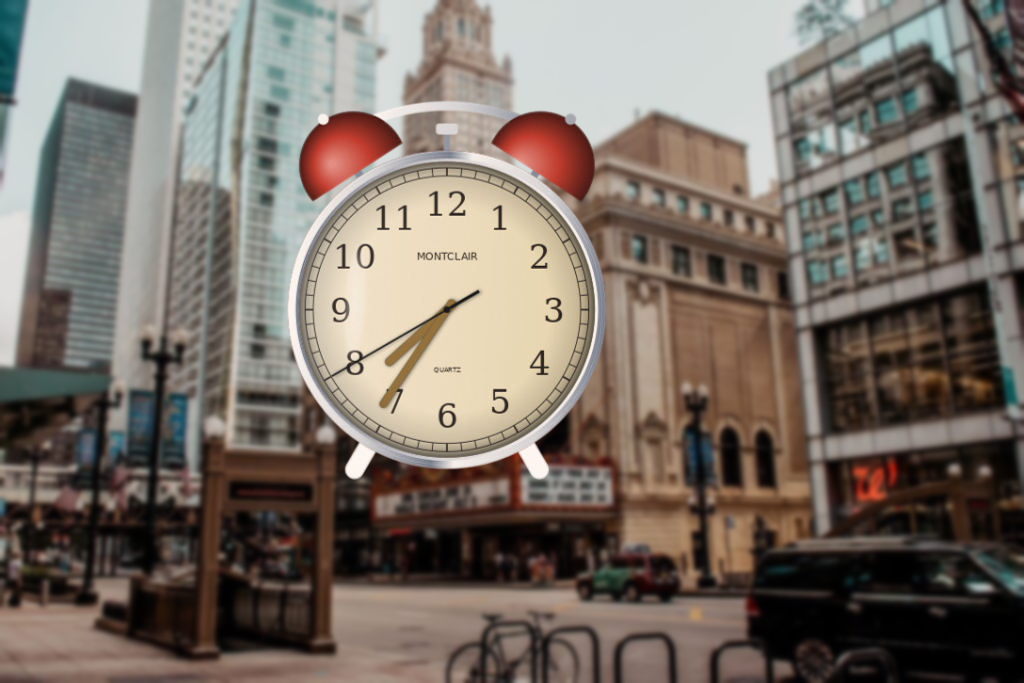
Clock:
7.35.40
